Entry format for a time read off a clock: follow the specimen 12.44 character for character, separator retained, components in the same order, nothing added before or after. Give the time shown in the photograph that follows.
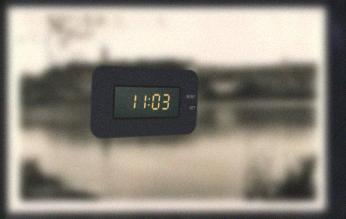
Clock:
11.03
